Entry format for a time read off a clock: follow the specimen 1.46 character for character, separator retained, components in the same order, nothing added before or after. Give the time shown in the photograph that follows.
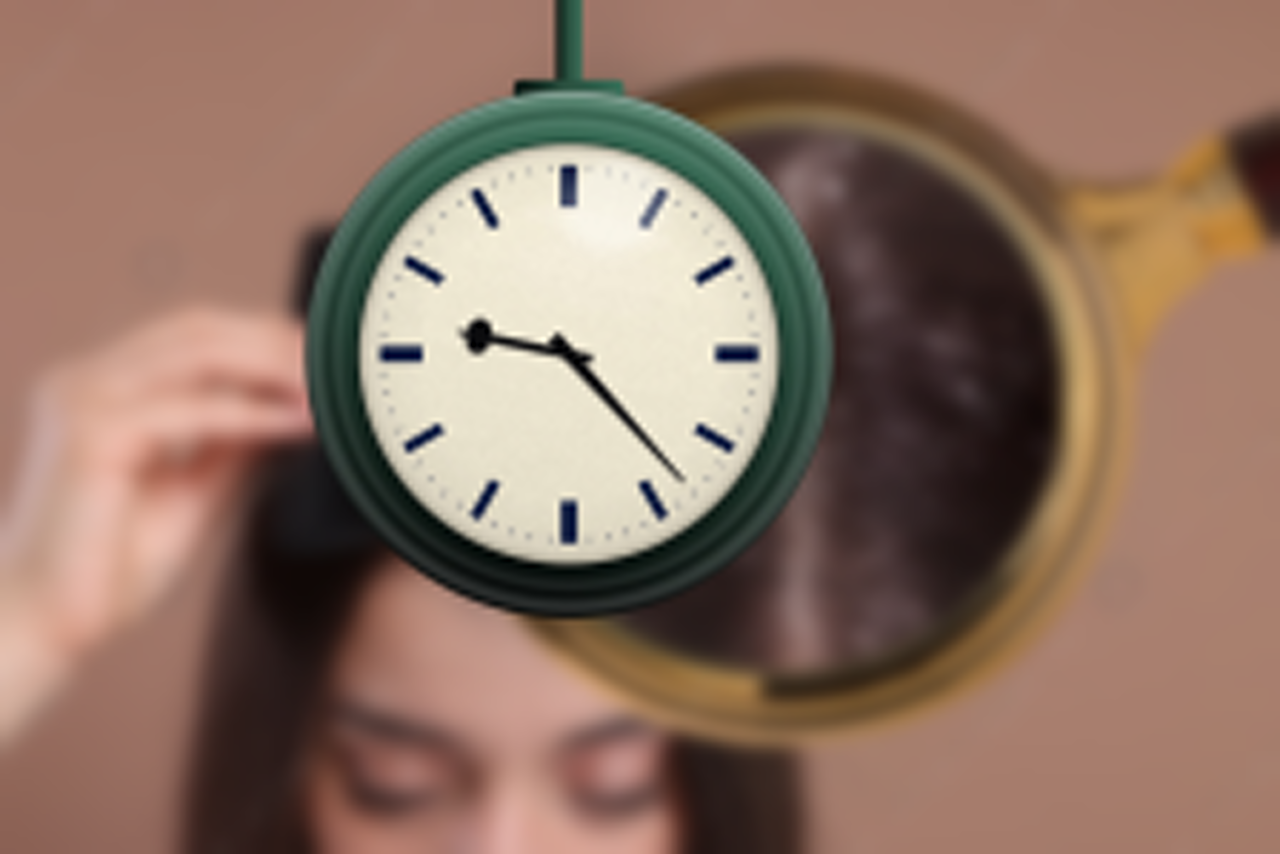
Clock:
9.23
